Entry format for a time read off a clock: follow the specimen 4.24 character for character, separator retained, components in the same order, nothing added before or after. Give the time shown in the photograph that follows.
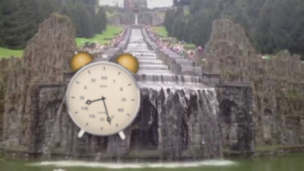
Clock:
8.27
